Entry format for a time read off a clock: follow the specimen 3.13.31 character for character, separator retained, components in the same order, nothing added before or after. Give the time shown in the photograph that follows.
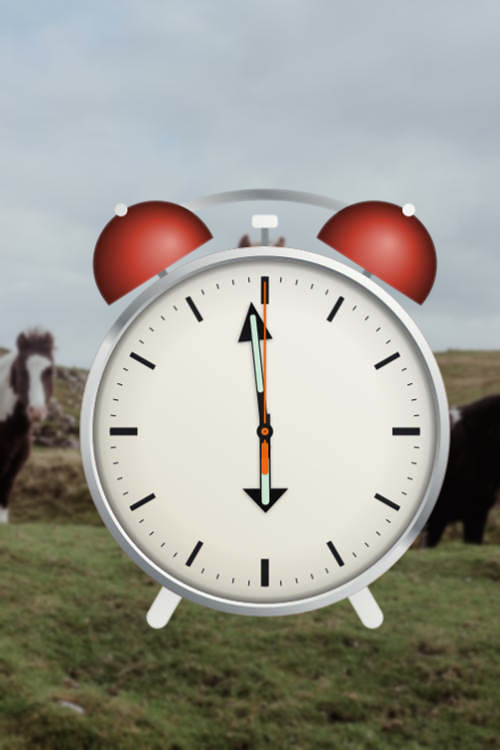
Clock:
5.59.00
